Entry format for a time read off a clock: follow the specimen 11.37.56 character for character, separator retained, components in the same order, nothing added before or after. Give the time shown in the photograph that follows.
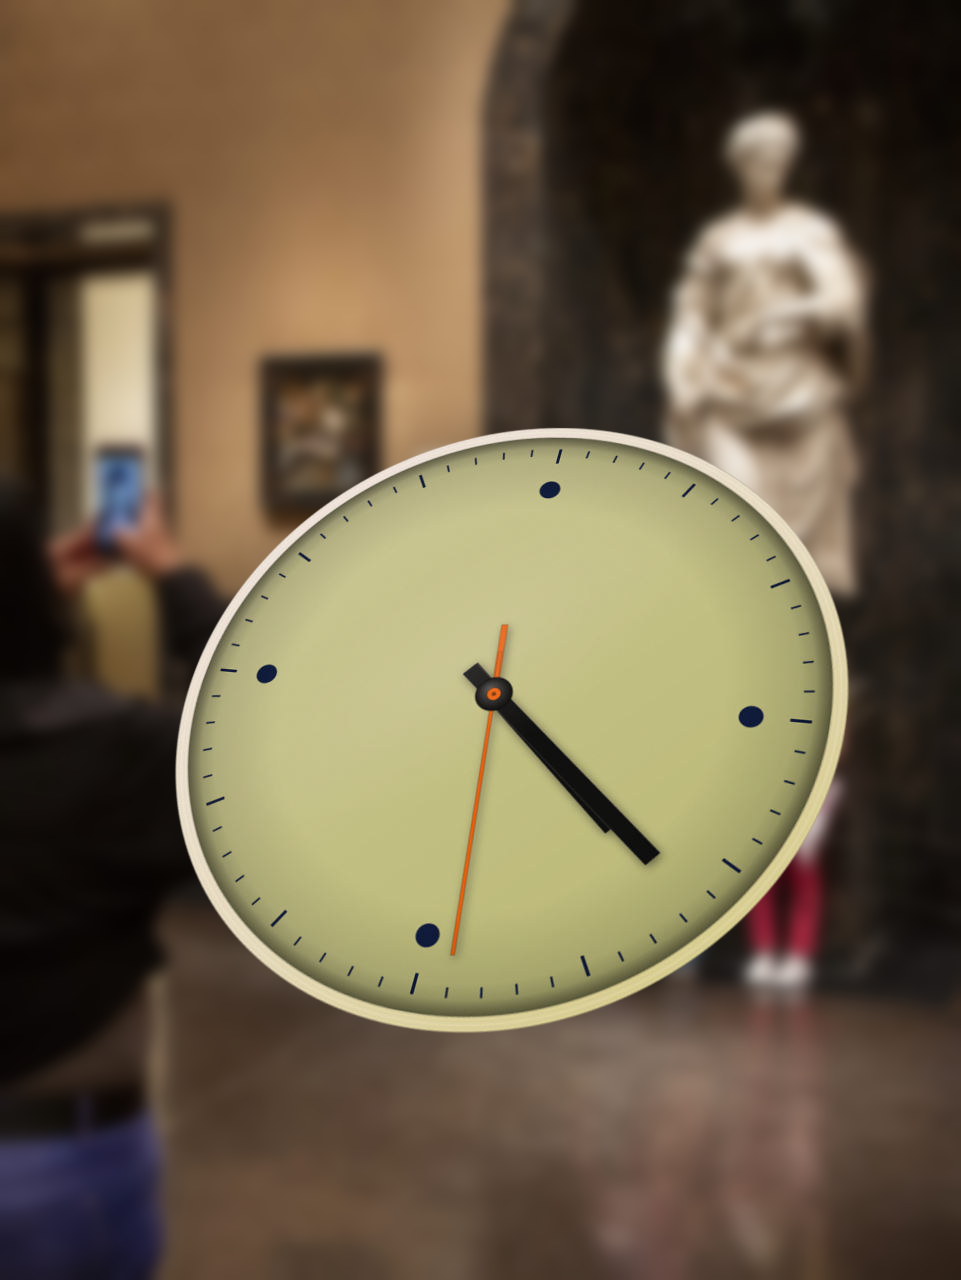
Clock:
4.21.29
